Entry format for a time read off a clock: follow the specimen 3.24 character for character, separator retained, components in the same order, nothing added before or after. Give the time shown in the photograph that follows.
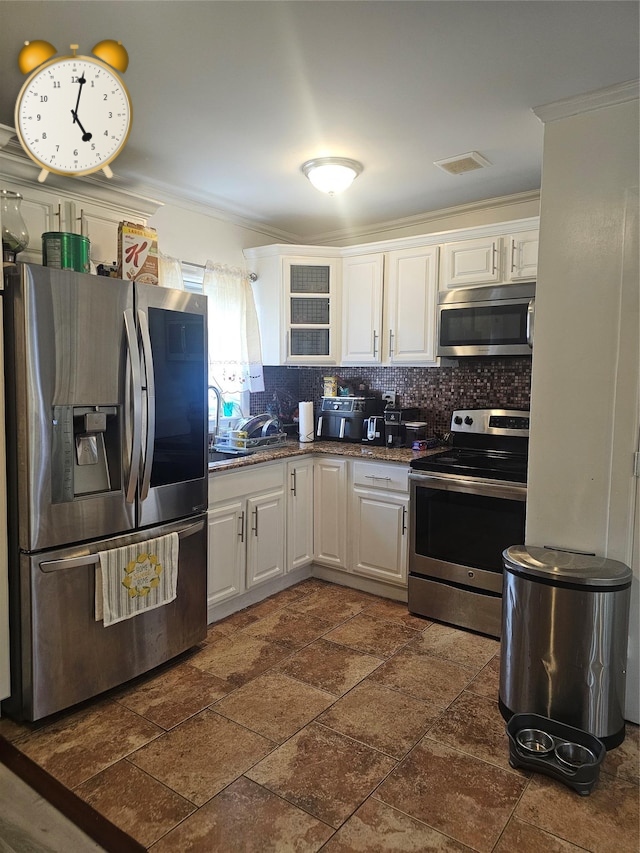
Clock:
5.02
